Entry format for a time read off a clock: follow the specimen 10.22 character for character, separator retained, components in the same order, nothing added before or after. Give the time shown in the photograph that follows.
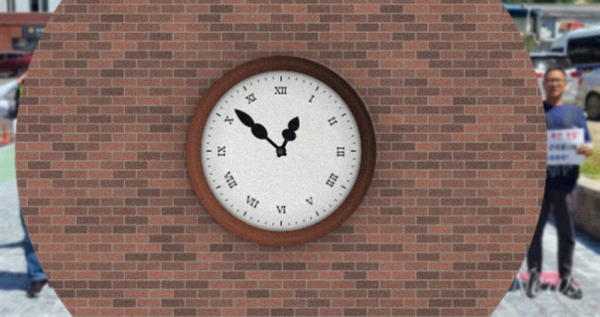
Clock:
12.52
